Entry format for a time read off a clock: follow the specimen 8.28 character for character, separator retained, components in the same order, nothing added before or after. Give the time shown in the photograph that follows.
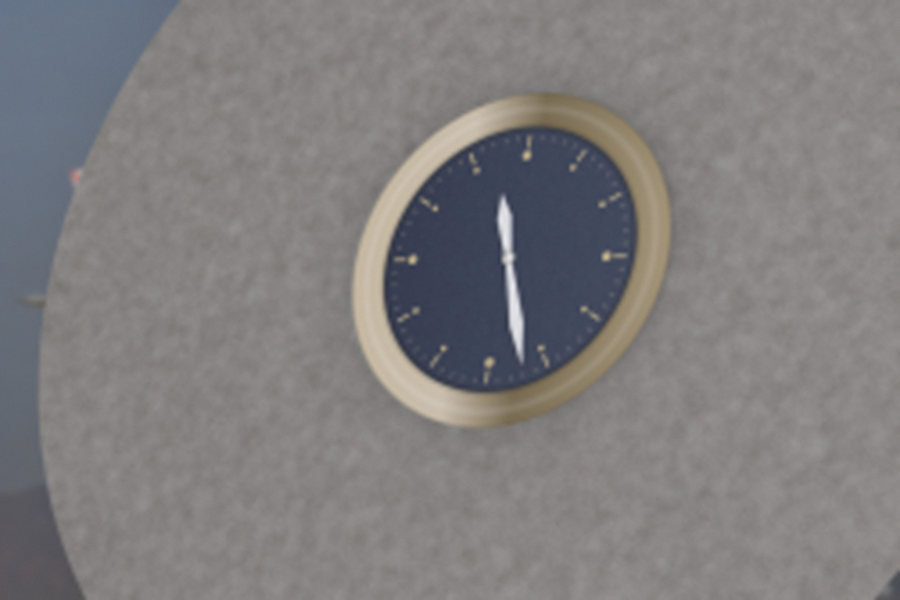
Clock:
11.27
